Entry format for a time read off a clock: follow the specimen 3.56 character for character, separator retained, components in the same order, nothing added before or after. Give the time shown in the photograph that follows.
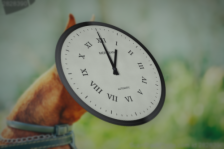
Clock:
1.00
